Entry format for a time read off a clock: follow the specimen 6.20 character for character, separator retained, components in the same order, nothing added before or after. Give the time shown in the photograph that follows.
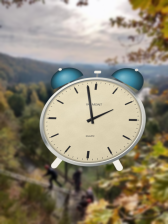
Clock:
1.58
